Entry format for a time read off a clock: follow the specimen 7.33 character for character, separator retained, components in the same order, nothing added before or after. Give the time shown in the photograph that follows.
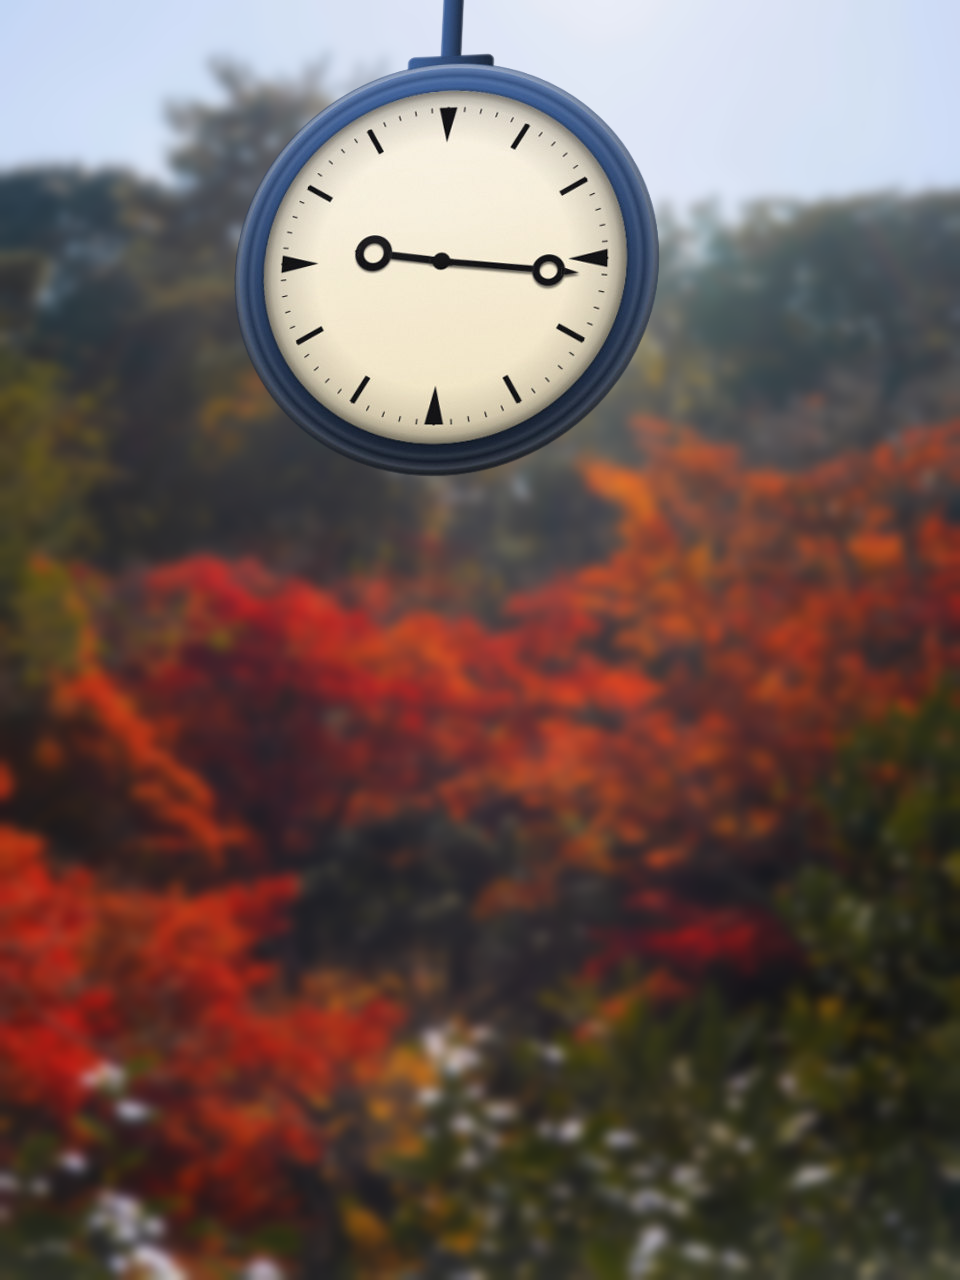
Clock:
9.16
